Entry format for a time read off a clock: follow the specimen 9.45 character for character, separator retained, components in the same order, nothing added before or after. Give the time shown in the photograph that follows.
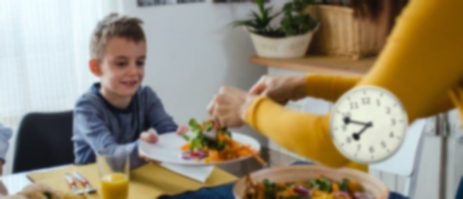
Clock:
7.48
